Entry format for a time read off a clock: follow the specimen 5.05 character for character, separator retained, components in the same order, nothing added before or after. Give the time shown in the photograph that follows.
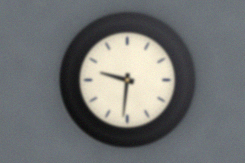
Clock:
9.31
